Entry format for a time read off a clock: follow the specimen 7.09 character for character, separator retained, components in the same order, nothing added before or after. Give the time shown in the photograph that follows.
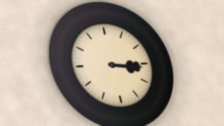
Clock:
3.16
